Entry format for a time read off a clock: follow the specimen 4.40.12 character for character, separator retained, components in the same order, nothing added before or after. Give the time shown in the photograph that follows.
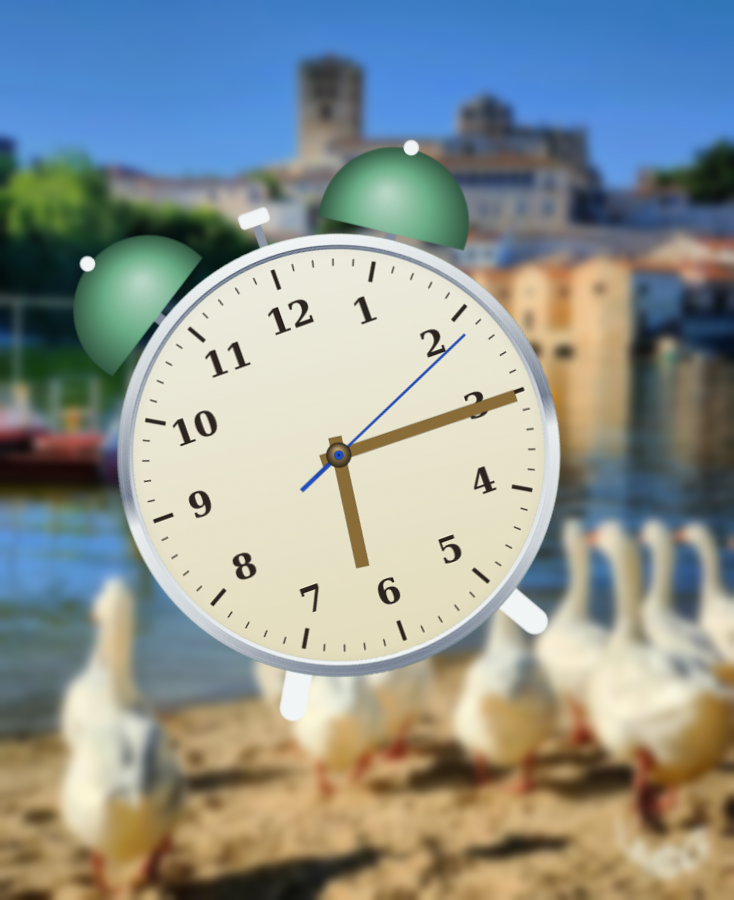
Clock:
6.15.11
